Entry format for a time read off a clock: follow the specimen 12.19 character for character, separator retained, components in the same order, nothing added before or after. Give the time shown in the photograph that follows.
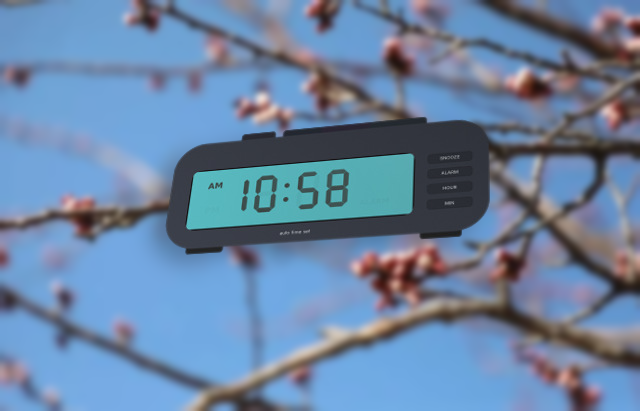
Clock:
10.58
